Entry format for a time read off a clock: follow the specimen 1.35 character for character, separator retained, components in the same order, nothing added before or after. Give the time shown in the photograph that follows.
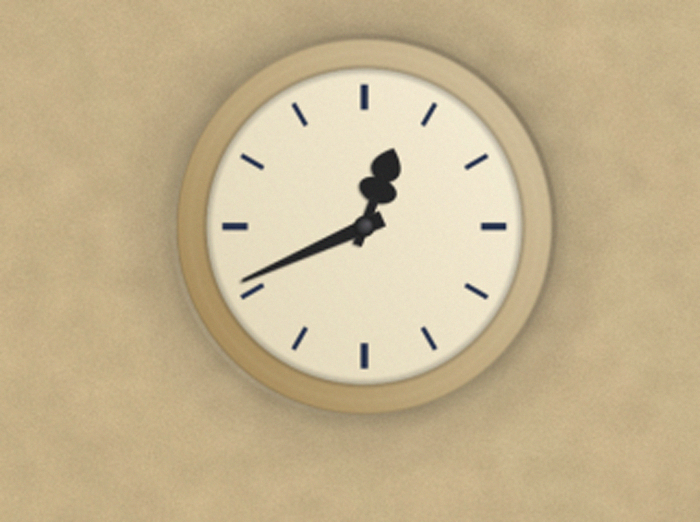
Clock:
12.41
